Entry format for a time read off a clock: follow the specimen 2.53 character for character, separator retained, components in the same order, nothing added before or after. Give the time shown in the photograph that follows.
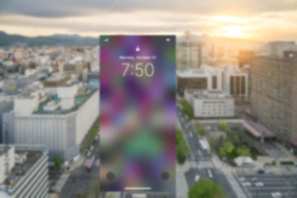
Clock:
7.50
